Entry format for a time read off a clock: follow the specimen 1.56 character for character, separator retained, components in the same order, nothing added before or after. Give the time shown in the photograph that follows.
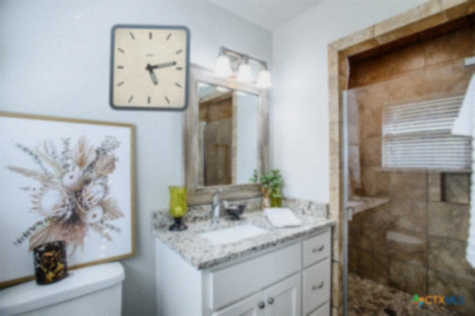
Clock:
5.13
